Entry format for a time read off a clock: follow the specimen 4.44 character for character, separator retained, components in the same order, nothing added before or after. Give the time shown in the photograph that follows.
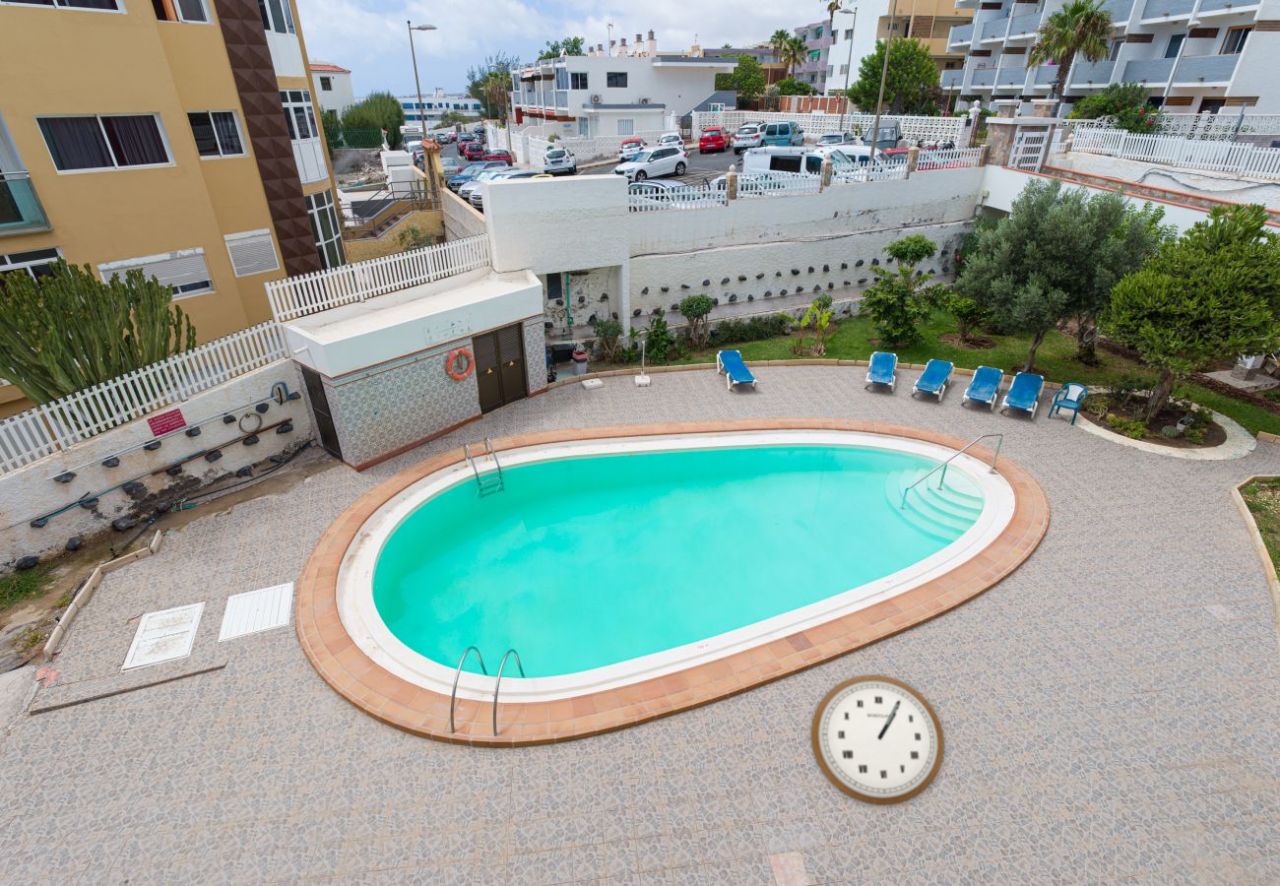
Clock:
1.05
